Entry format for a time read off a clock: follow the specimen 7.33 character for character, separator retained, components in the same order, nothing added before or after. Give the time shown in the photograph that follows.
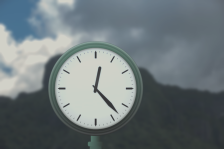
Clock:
12.23
